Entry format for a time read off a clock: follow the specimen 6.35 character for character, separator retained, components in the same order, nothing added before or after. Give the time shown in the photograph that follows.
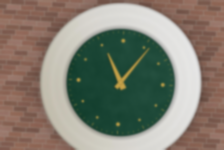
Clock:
11.06
